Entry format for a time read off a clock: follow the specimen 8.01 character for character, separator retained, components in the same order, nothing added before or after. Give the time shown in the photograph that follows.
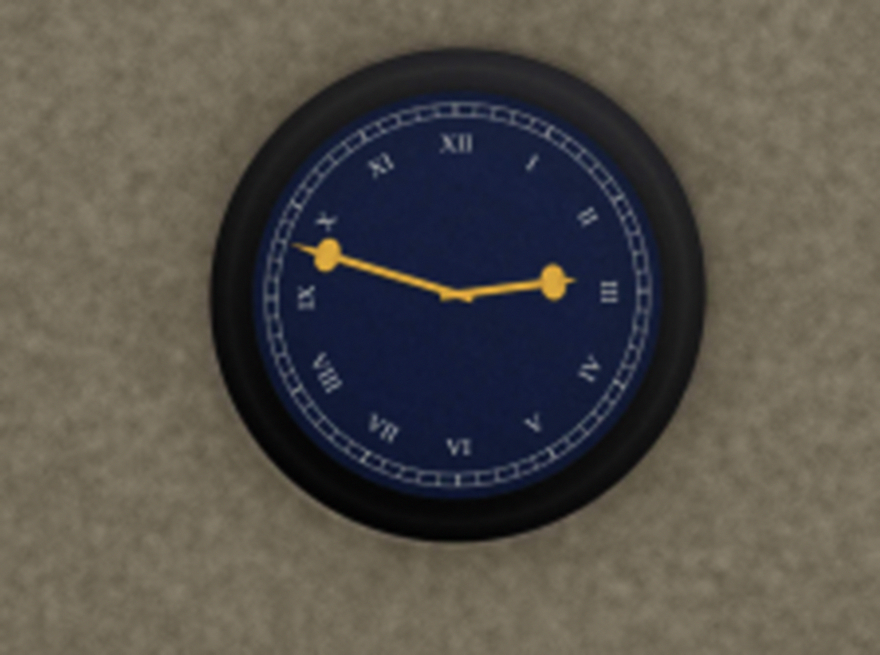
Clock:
2.48
